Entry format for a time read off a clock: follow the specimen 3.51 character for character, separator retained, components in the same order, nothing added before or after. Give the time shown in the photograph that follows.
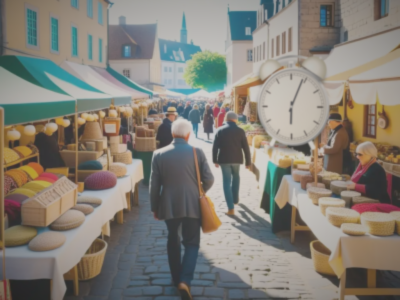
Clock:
6.04
